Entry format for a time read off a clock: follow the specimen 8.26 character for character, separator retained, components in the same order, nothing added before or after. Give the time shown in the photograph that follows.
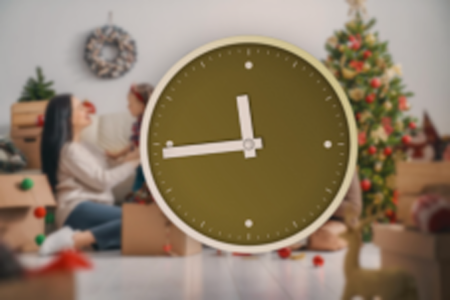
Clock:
11.44
